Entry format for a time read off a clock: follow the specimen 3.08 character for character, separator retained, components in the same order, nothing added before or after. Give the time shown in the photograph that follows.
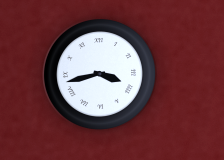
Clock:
3.43
